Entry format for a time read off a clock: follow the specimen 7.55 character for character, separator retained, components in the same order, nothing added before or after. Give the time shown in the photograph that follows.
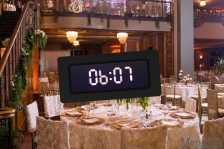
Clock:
6.07
